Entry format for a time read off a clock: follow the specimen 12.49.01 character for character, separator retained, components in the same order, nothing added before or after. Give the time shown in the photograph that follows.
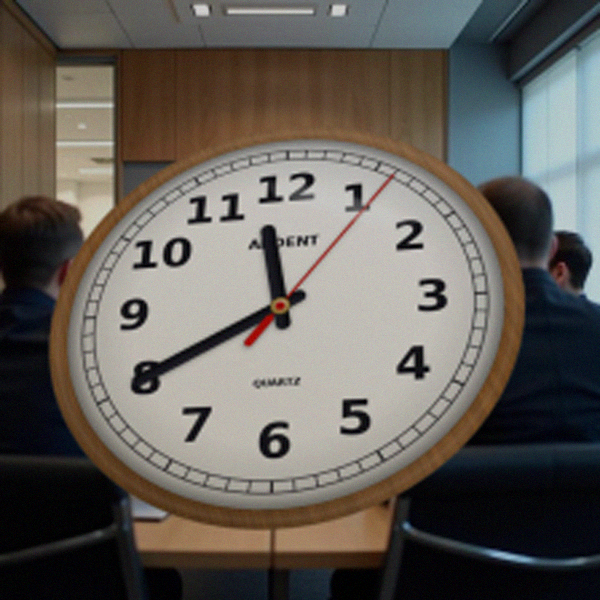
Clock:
11.40.06
